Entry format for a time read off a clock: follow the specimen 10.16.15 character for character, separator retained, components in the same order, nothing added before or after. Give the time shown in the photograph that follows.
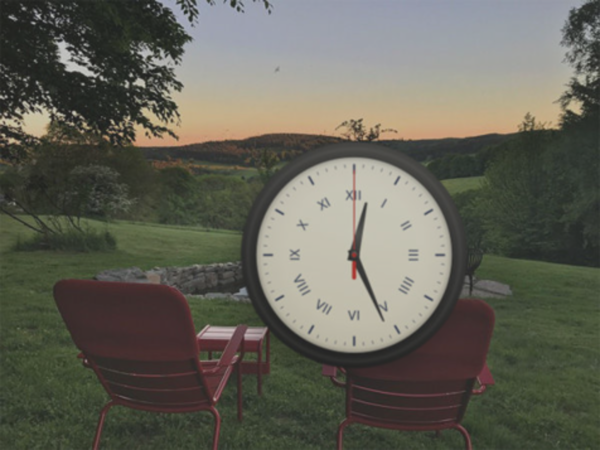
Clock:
12.26.00
